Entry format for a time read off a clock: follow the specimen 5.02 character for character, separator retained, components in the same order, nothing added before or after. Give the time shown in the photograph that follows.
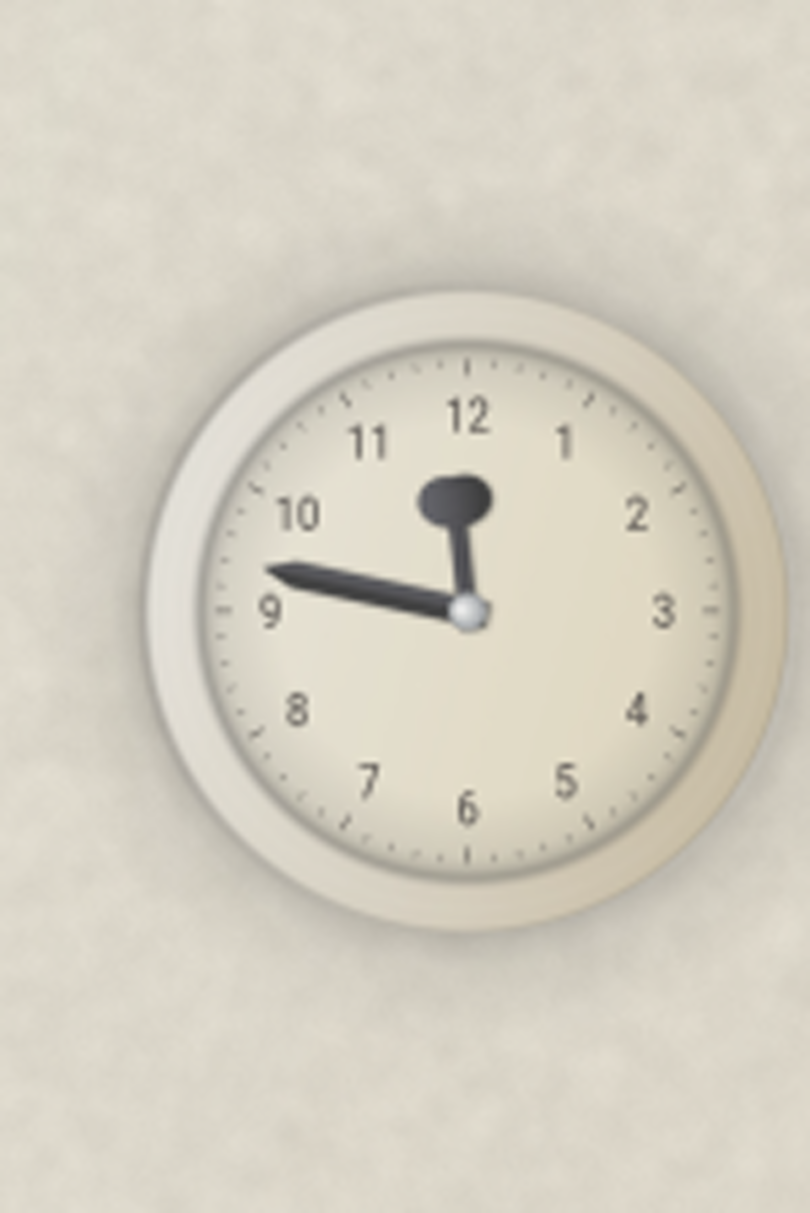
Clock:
11.47
